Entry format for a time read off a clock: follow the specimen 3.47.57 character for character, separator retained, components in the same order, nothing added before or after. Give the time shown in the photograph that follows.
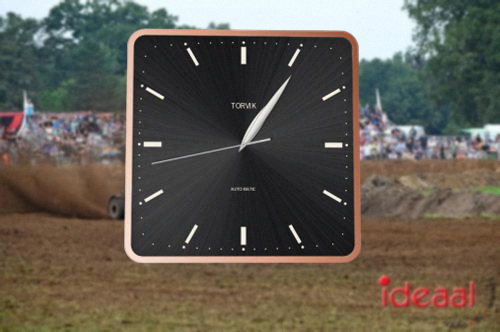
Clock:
1.05.43
